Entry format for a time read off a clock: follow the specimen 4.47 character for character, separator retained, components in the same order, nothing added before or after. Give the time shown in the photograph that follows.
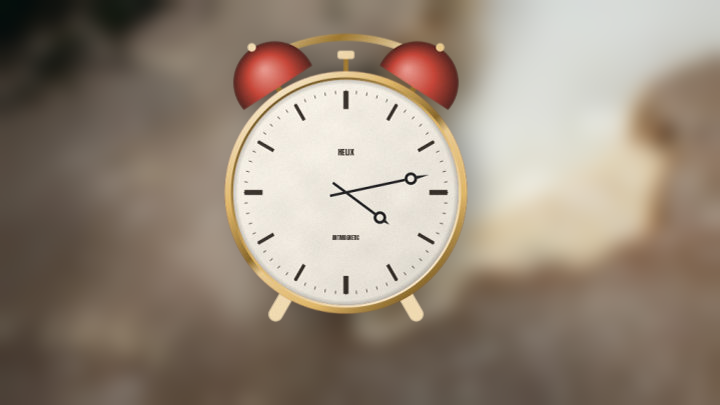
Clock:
4.13
